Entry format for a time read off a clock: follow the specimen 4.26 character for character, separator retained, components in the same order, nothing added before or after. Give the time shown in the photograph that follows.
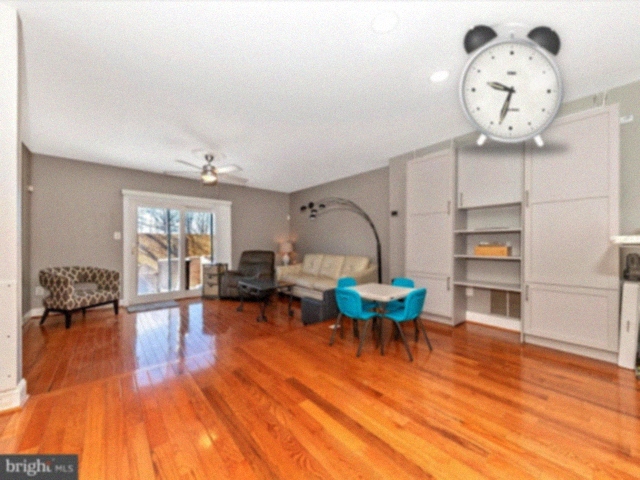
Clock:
9.33
